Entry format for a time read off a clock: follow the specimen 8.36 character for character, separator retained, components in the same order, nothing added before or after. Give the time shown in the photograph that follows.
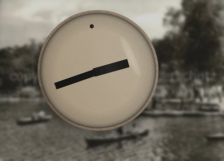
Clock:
2.43
